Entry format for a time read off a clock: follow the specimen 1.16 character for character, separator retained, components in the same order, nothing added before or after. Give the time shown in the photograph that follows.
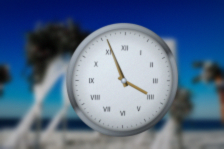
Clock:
3.56
